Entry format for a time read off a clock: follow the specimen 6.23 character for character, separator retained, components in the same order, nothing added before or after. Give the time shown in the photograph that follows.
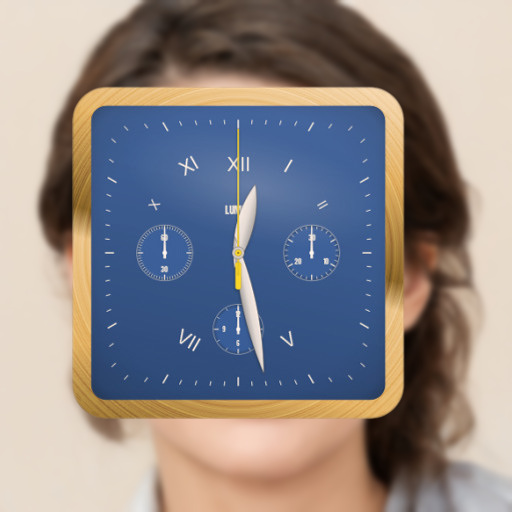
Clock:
12.28
